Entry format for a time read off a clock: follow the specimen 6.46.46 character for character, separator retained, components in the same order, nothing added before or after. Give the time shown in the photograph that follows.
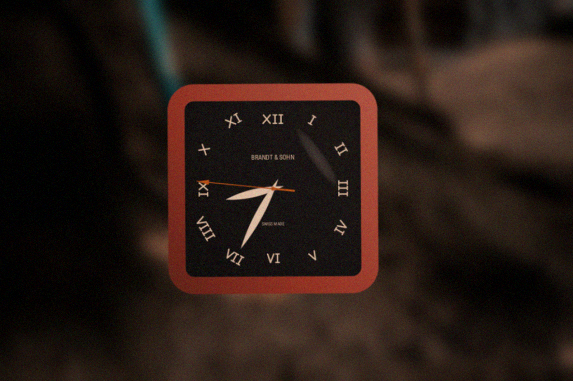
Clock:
8.34.46
